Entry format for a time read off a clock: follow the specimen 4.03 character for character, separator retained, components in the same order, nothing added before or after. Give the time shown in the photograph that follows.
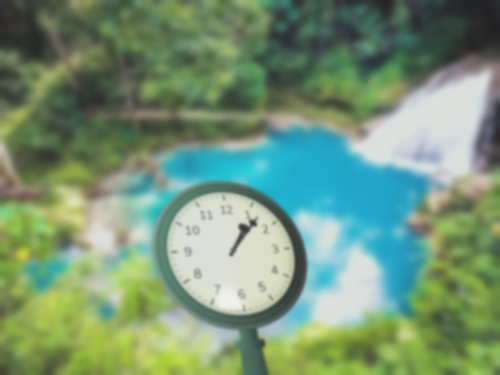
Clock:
1.07
